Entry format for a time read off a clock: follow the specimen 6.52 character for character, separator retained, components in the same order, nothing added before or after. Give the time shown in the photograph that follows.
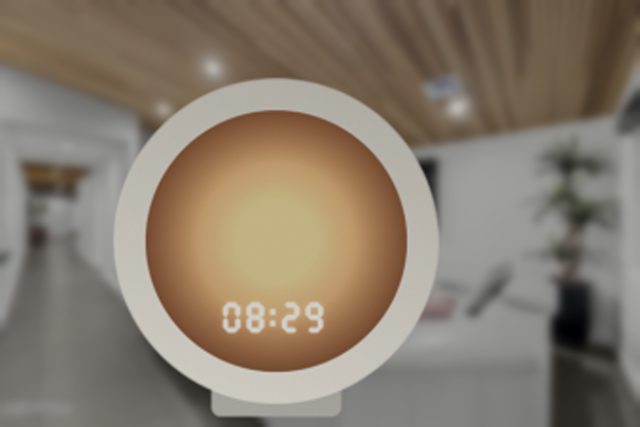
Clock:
8.29
